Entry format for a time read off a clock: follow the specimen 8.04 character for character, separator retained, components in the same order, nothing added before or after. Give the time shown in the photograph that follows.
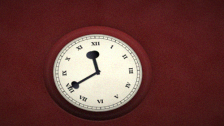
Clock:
11.40
